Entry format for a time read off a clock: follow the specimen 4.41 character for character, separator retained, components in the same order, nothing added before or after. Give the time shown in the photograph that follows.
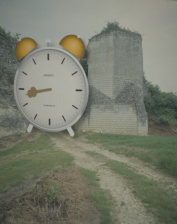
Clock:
8.43
